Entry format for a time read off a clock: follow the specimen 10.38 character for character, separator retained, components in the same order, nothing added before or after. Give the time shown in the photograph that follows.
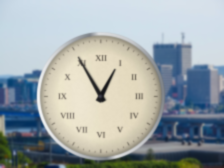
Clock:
12.55
